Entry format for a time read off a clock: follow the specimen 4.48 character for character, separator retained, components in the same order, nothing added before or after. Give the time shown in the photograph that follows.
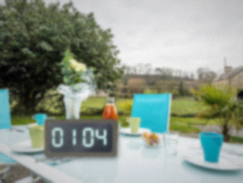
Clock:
1.04
